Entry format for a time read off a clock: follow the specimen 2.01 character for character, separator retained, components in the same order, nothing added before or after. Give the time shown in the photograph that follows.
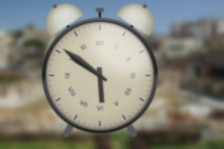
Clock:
5.51
